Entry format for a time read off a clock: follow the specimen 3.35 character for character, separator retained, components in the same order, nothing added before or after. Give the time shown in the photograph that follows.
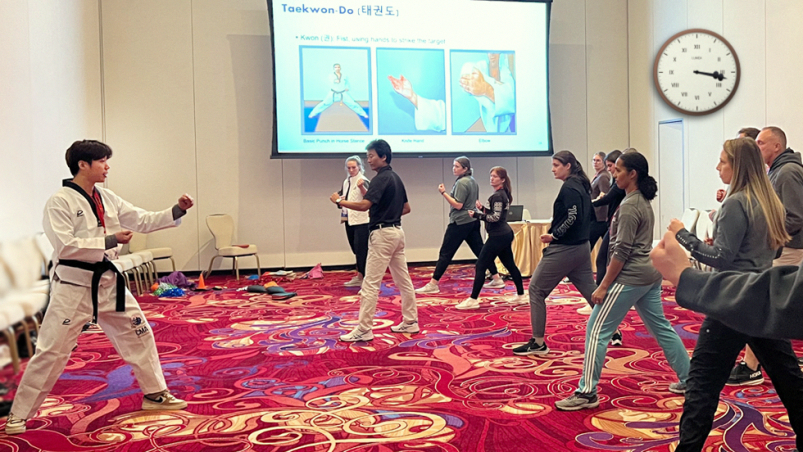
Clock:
3.17
